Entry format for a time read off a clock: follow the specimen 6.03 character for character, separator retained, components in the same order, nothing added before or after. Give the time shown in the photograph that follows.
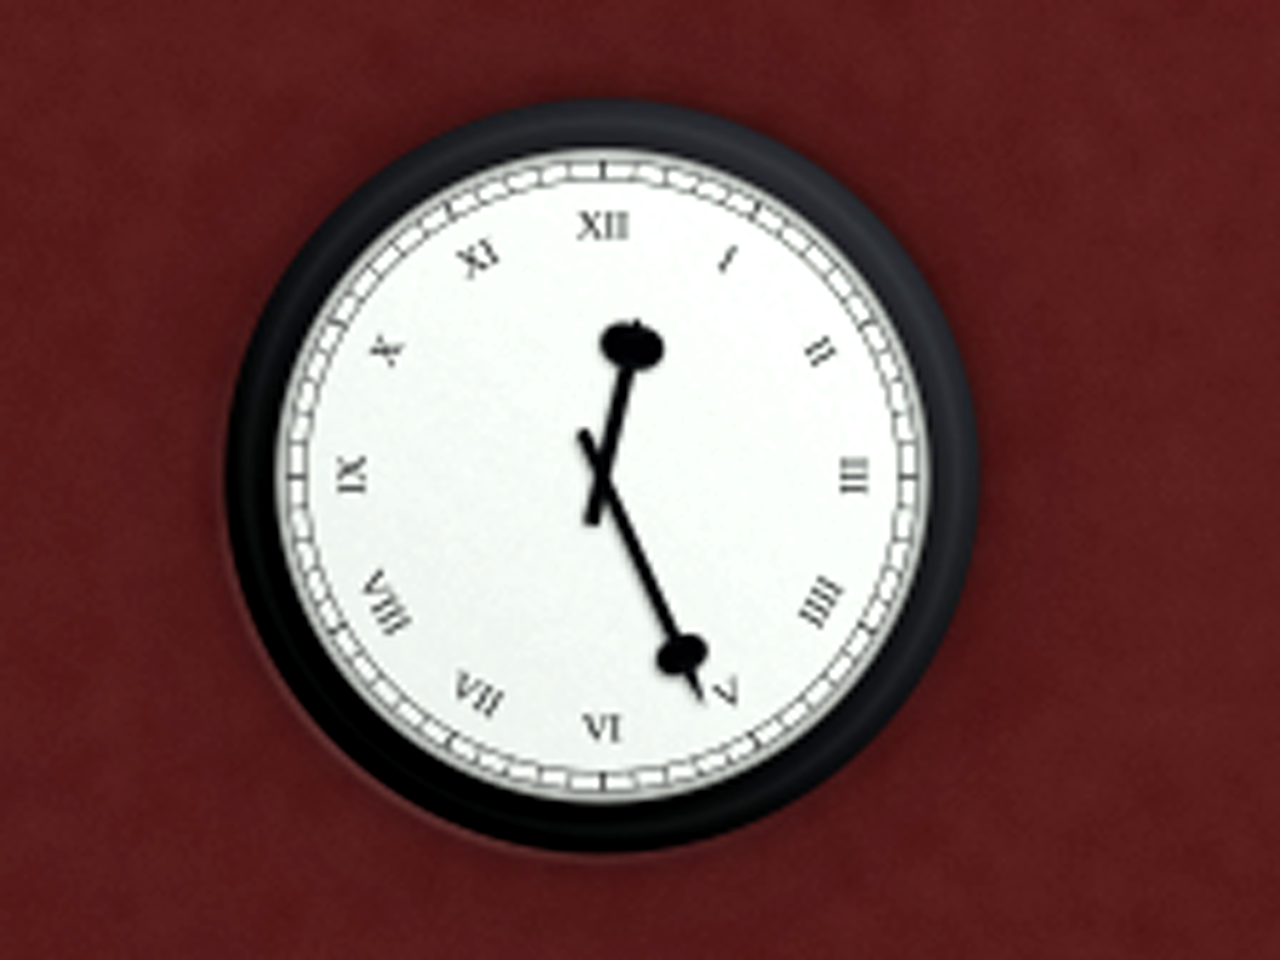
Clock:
12.26
